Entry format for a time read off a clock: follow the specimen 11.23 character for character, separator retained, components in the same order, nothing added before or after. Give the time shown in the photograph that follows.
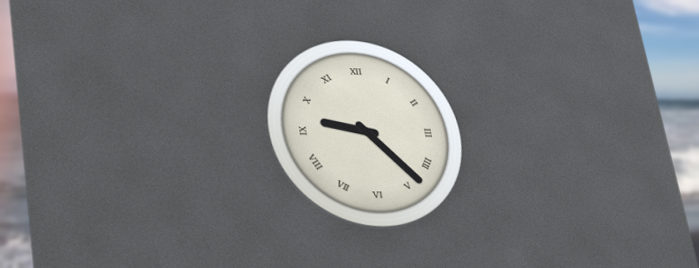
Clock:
9.23
